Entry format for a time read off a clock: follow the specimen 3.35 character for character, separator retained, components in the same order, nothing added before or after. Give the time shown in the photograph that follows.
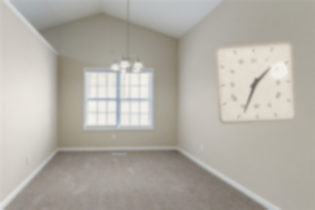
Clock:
1.34
